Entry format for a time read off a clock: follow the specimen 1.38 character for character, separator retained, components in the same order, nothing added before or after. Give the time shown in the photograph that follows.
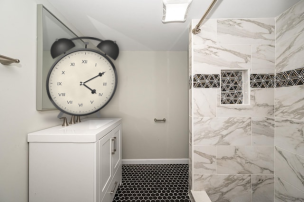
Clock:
4.10
